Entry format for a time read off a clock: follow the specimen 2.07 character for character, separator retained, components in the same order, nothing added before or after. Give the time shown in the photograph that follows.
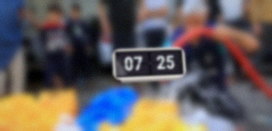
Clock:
7.25
